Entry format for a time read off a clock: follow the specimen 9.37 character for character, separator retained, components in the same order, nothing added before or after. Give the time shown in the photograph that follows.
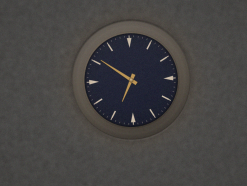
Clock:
6.51
